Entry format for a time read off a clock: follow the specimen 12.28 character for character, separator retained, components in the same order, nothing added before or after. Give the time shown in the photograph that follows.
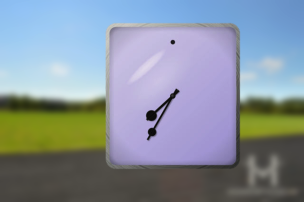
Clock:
7.35
